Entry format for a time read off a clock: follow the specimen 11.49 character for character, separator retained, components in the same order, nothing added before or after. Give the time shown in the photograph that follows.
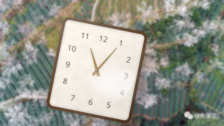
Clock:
11.05
